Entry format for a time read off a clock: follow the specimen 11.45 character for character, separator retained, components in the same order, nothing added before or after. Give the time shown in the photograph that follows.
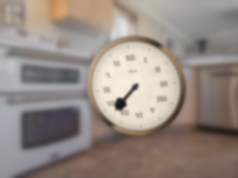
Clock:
7.38
